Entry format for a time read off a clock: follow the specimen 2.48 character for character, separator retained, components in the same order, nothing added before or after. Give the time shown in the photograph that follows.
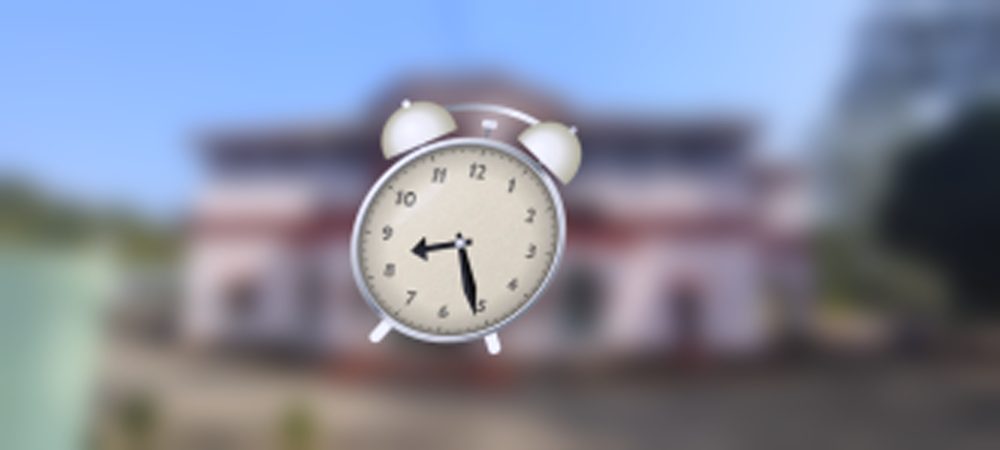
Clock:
8.26
